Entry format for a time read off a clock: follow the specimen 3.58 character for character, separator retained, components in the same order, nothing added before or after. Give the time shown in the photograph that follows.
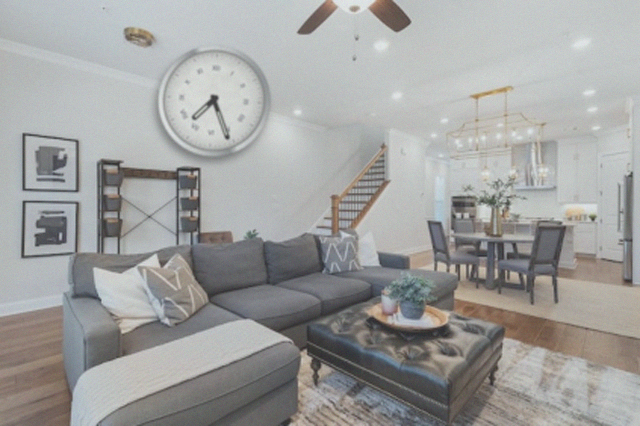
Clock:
7.26
